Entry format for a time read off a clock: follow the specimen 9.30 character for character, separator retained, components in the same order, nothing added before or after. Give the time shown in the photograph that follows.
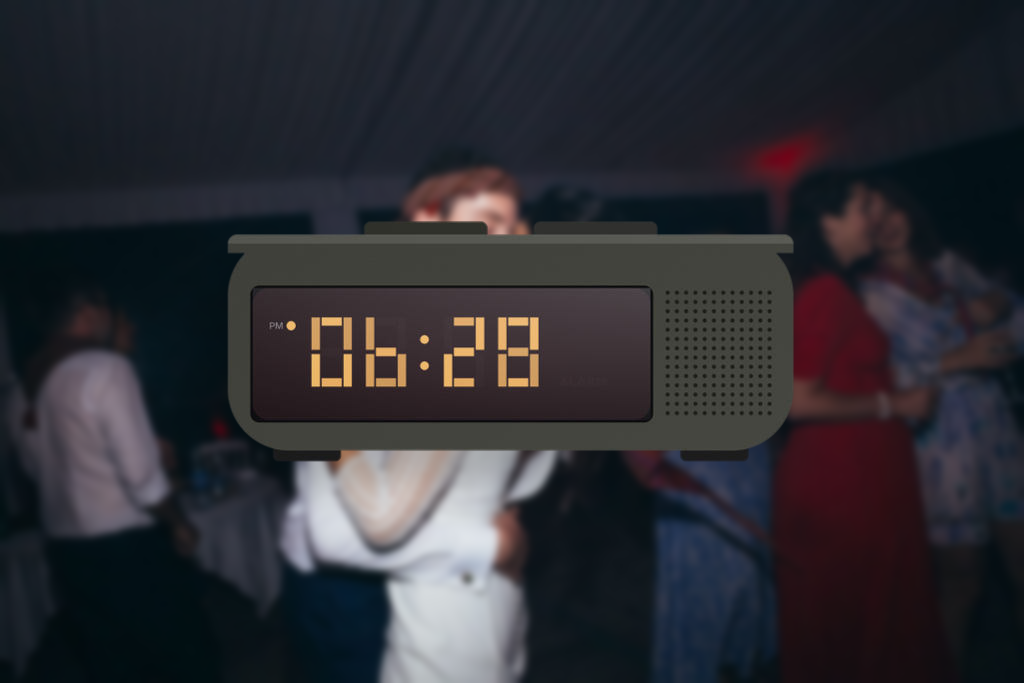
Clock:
6.28
